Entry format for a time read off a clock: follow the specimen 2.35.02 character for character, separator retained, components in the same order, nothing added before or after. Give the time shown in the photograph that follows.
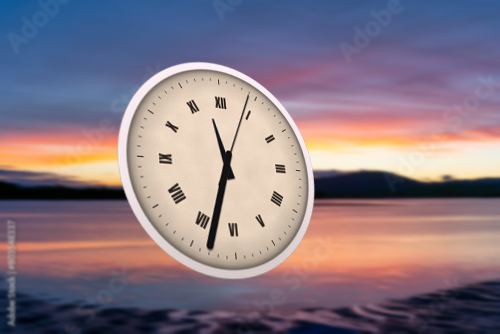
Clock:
11.33.04
